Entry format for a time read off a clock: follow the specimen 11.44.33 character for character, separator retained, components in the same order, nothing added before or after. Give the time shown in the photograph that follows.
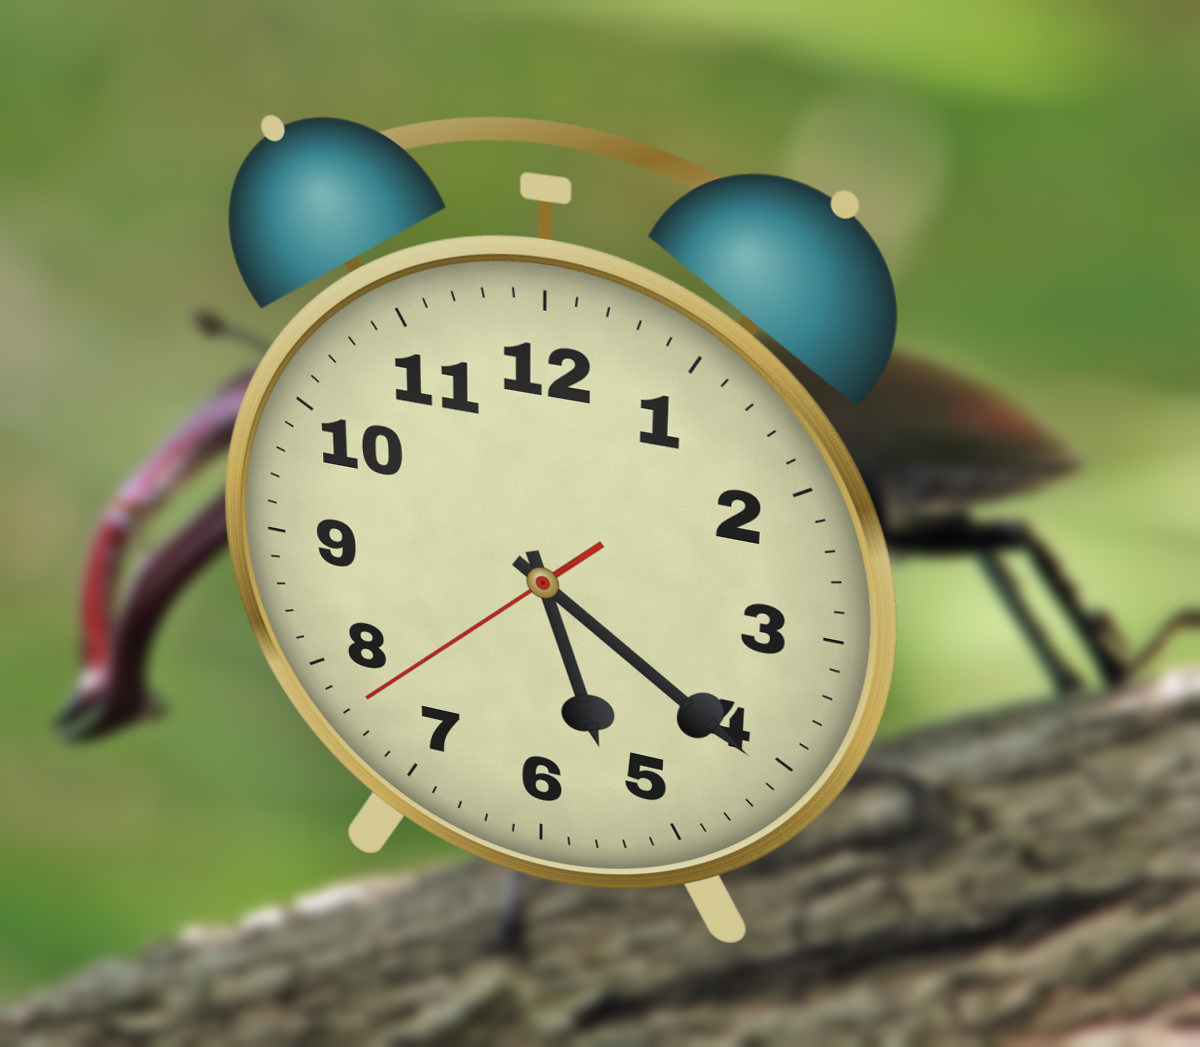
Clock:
5.20.38
